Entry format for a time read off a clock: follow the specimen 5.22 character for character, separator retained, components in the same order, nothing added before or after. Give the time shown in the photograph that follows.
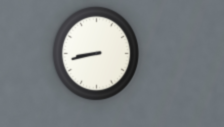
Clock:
8.43
